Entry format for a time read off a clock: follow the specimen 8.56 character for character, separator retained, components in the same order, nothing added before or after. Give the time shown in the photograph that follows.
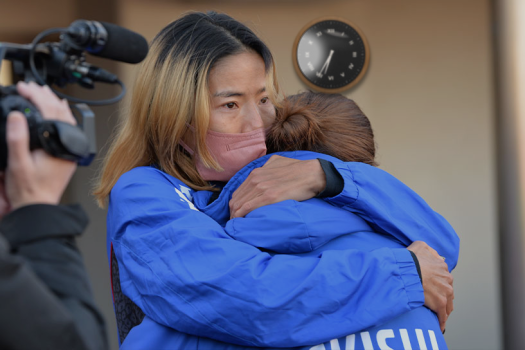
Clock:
6.35
